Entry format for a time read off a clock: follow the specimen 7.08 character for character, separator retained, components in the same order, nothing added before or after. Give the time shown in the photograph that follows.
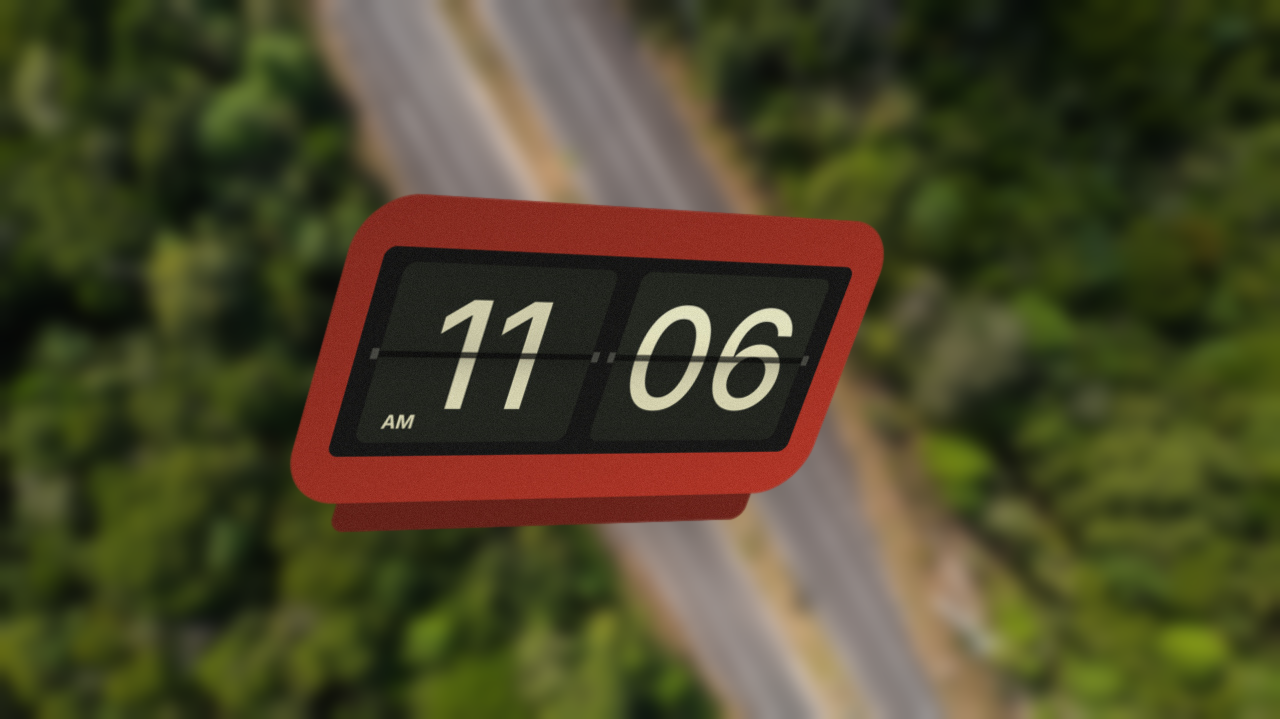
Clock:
11.06
